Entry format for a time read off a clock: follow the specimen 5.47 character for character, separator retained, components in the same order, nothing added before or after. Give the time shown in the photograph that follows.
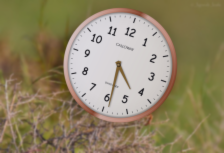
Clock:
4.29
